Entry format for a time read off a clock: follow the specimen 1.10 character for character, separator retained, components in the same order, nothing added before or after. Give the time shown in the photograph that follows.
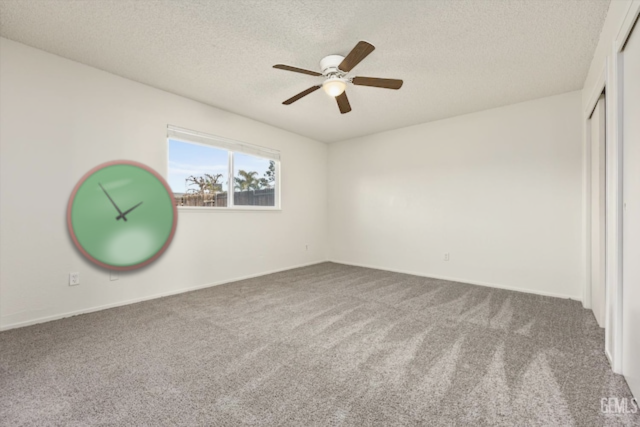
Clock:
1.54
